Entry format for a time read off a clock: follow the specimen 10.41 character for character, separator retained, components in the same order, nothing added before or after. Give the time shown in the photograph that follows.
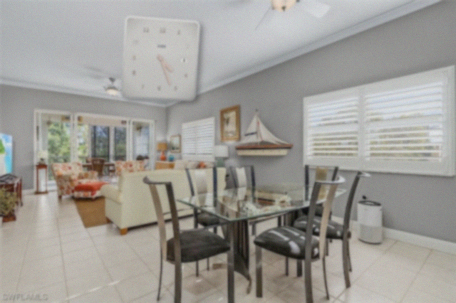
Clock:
4.26
